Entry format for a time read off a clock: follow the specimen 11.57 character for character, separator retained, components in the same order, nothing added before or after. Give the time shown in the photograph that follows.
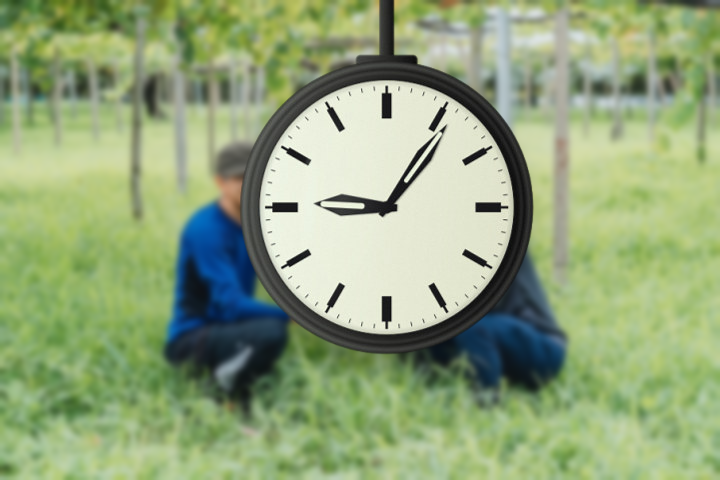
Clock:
9.06
